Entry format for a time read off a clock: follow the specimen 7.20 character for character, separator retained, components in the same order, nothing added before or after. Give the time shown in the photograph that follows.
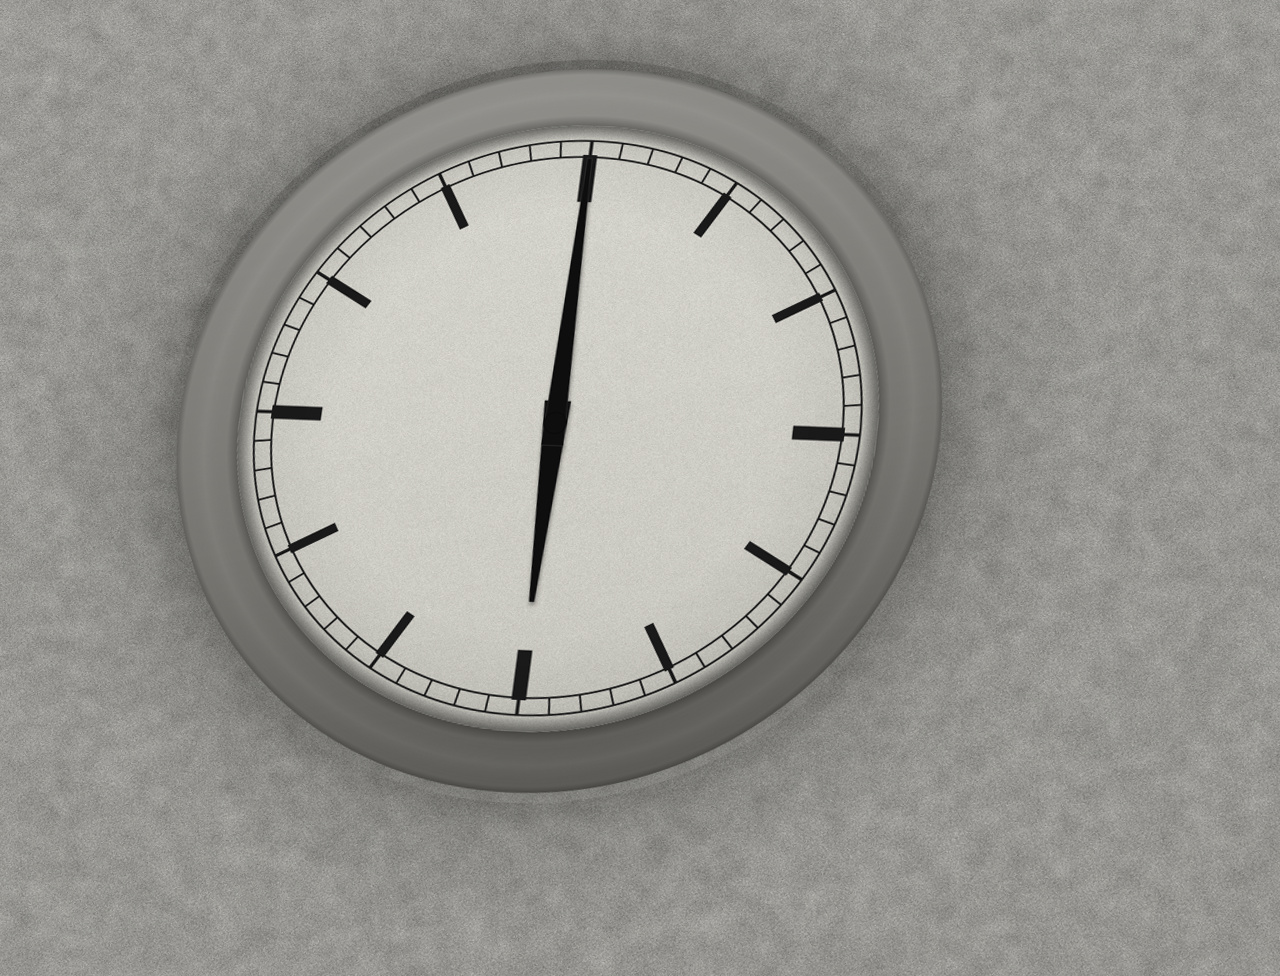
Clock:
6.00
